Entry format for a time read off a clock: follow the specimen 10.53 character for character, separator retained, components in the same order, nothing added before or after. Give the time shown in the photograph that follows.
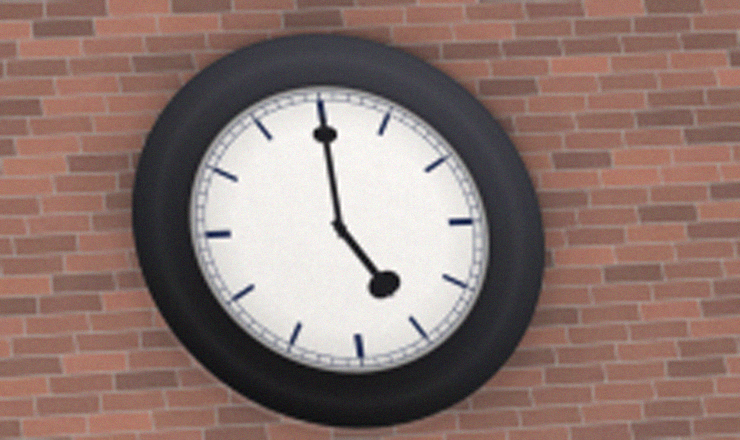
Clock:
5.00
